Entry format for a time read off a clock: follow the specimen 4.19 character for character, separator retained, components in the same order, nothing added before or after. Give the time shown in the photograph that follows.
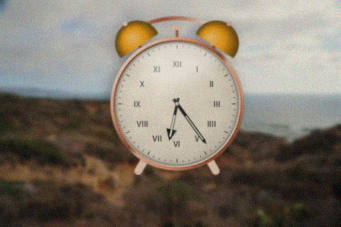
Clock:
6.24
